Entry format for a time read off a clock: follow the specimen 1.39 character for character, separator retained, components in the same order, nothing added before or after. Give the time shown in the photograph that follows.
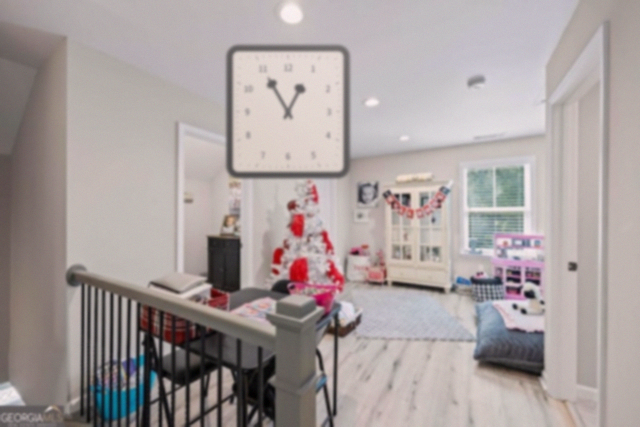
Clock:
12.55
